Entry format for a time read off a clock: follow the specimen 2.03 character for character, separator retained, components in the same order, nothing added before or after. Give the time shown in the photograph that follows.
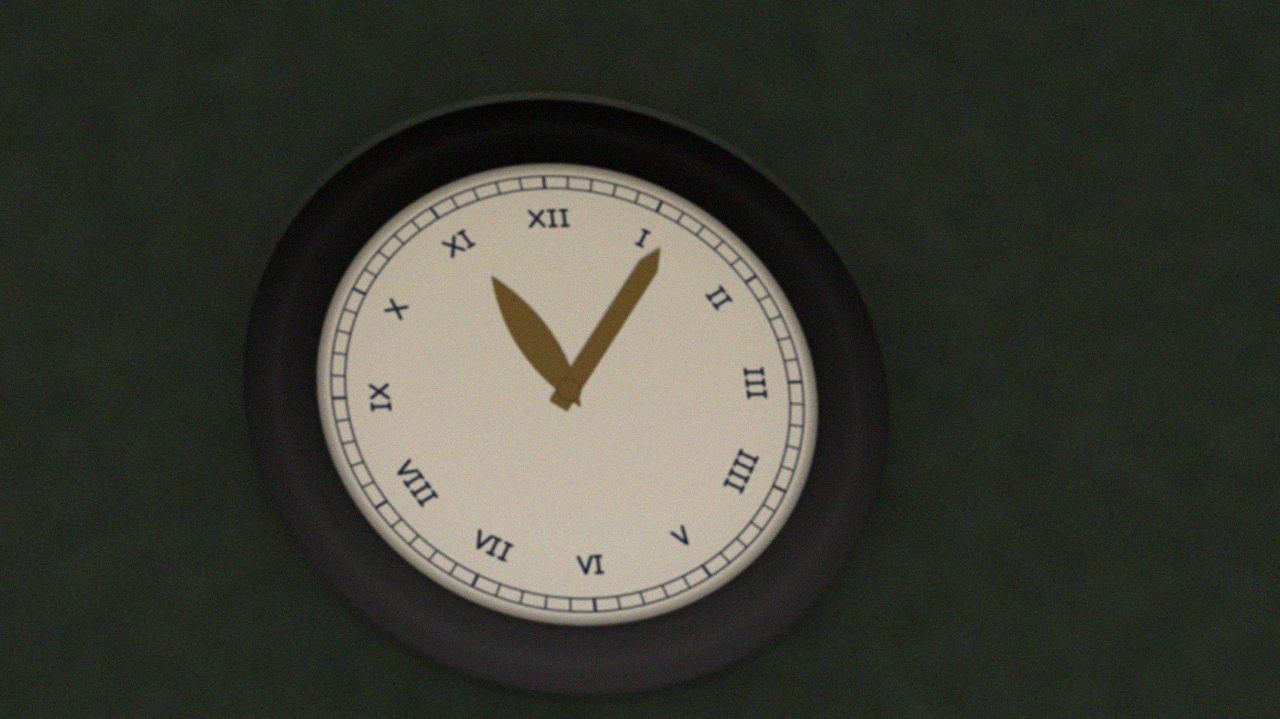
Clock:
11.06
